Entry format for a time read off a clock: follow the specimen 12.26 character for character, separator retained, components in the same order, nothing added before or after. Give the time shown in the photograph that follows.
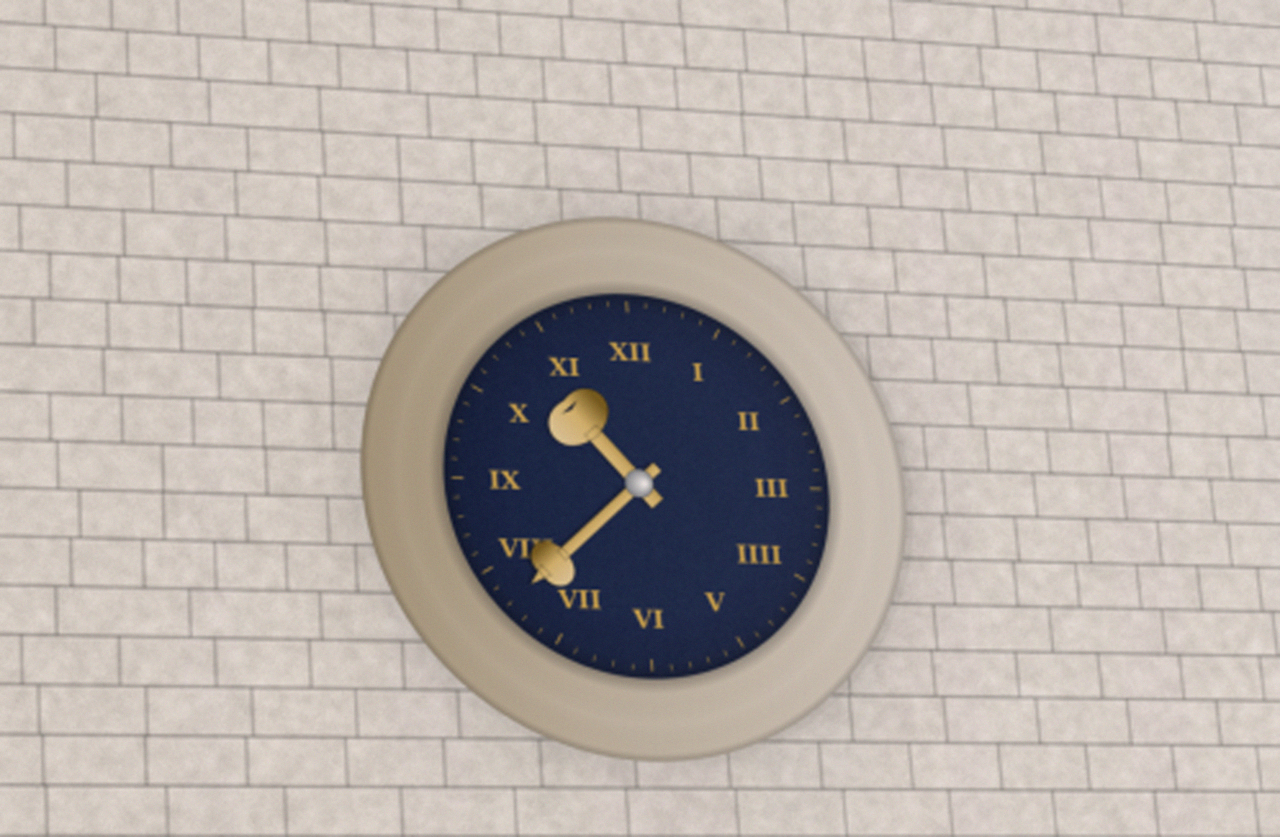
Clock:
10.38
